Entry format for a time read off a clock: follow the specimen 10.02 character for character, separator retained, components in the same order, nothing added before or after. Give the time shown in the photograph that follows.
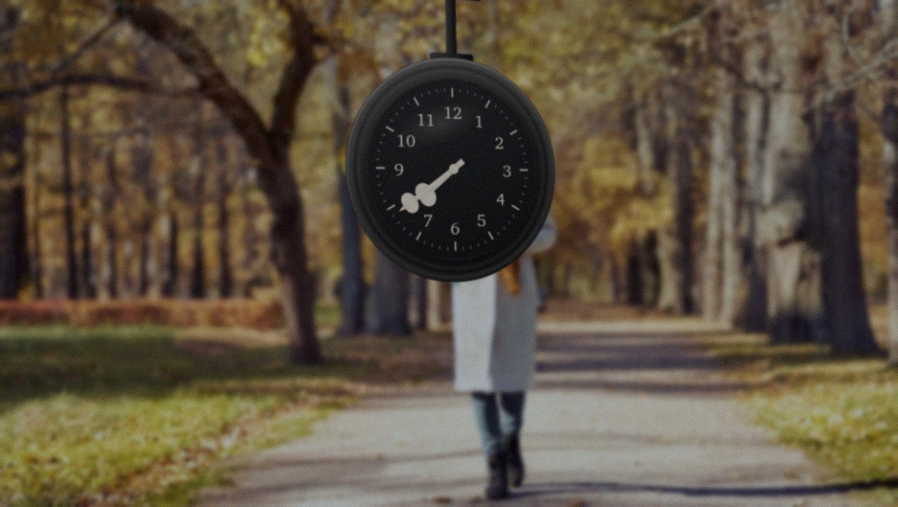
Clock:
7.39
